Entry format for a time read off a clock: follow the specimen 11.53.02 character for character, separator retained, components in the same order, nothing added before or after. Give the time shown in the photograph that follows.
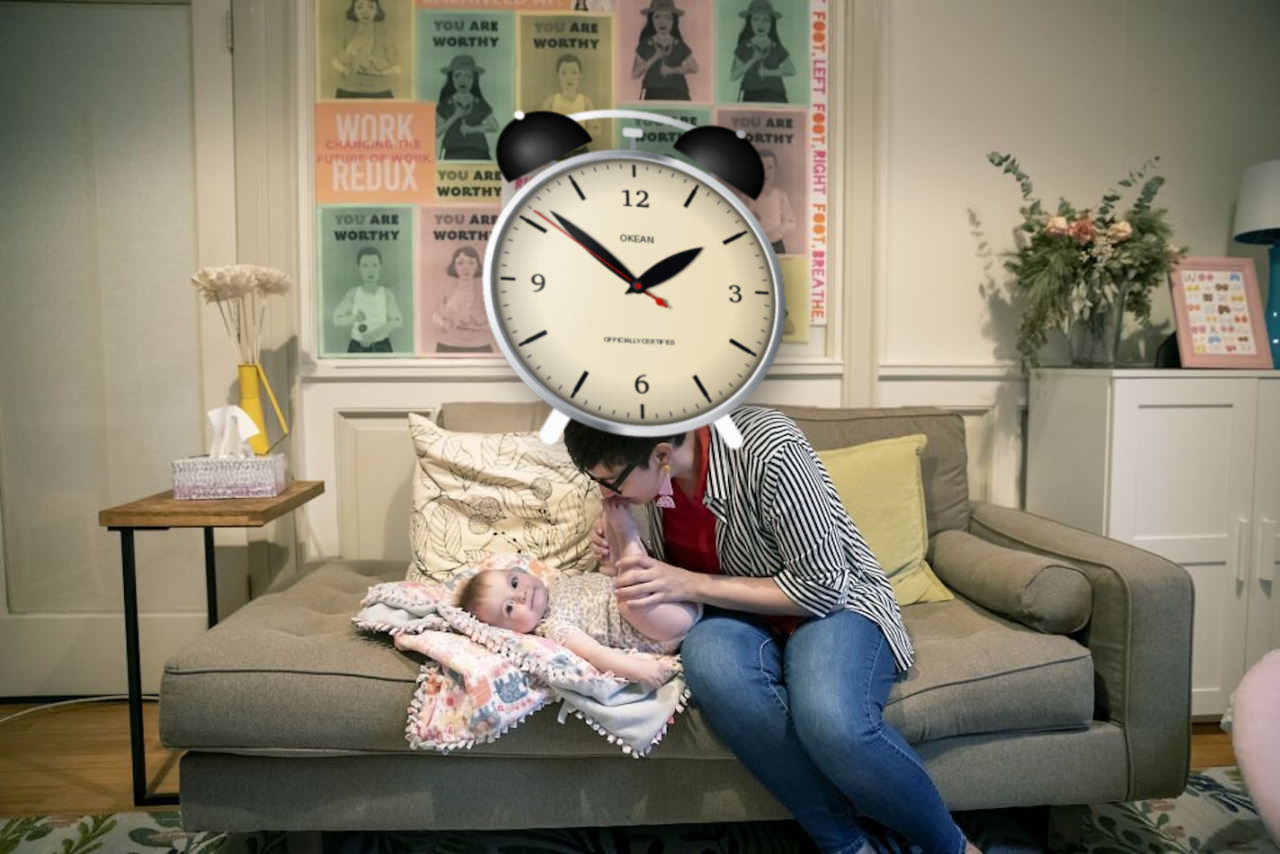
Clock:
1.51.51
